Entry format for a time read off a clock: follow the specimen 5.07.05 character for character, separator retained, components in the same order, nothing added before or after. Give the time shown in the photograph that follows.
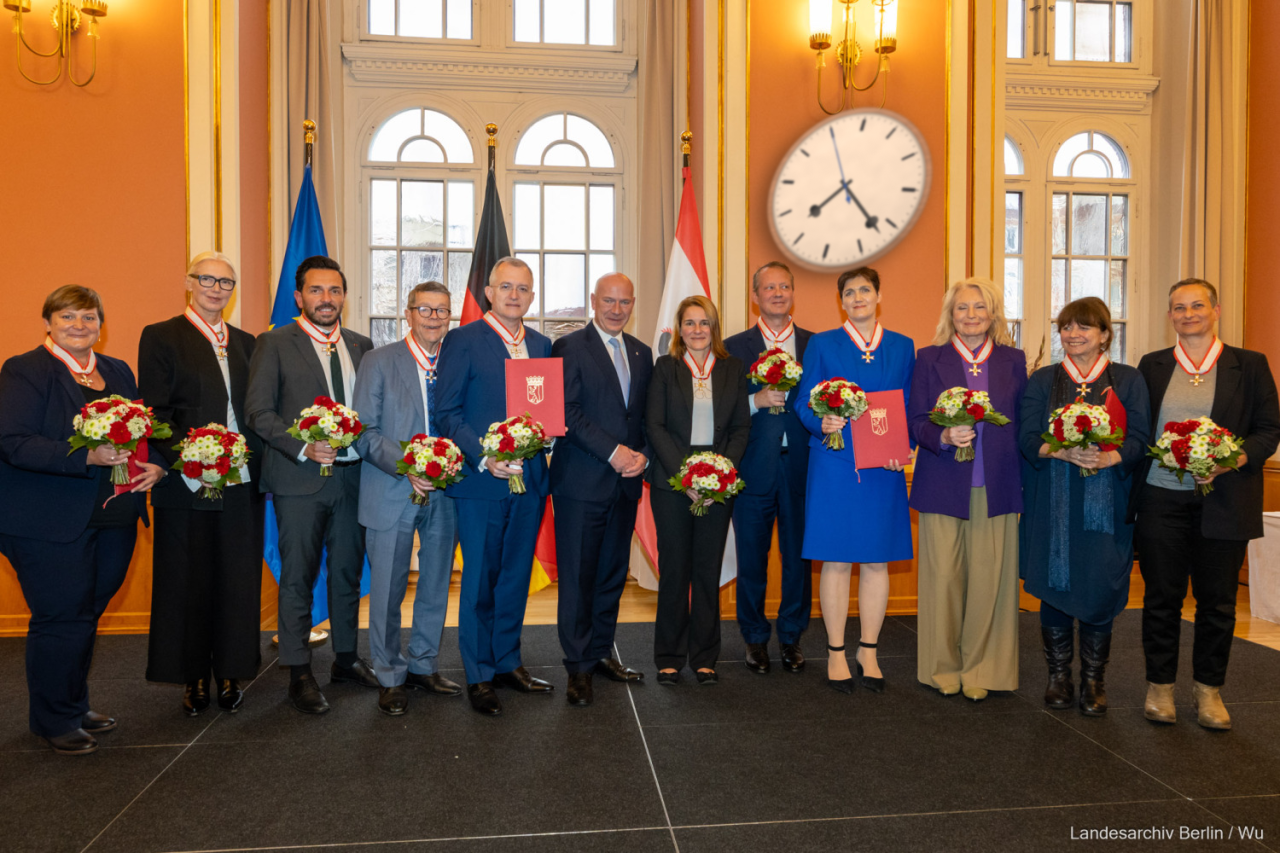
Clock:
7.21.55
